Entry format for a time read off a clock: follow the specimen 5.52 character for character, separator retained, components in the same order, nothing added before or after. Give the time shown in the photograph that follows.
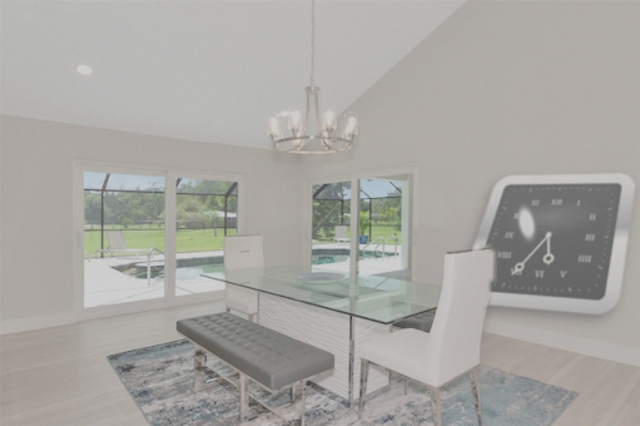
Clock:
5.35
